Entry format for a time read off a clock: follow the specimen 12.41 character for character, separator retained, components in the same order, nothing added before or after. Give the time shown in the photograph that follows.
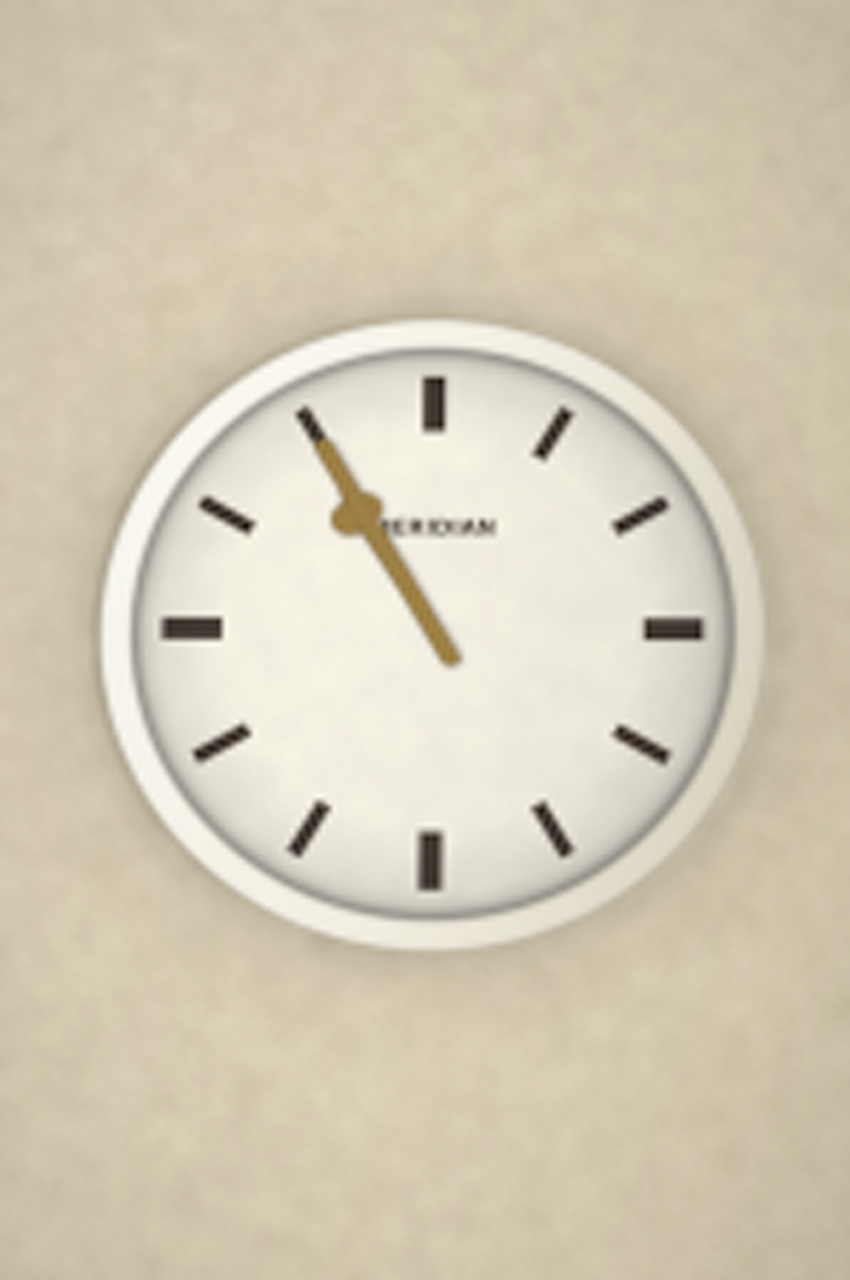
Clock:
10.55
